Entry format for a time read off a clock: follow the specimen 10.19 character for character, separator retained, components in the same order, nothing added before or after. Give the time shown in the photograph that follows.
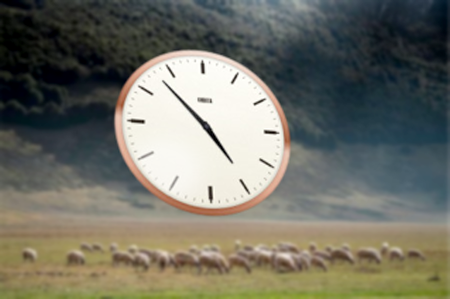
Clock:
4.53
